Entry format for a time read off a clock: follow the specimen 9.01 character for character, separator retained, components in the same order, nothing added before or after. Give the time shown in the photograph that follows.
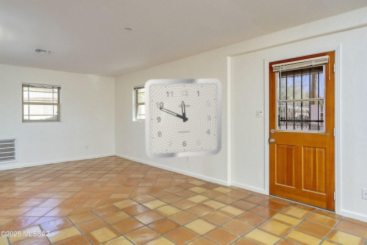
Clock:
11.49
